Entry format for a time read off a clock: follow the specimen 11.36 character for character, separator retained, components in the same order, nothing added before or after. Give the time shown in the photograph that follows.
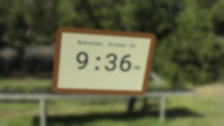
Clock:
9.36
